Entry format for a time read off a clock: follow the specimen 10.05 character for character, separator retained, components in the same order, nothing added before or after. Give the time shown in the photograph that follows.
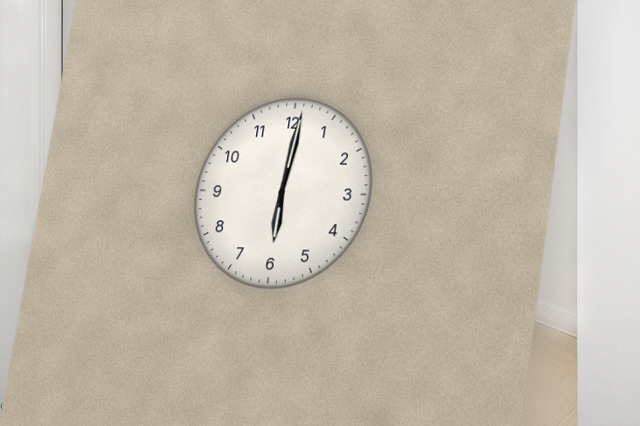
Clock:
6.01
